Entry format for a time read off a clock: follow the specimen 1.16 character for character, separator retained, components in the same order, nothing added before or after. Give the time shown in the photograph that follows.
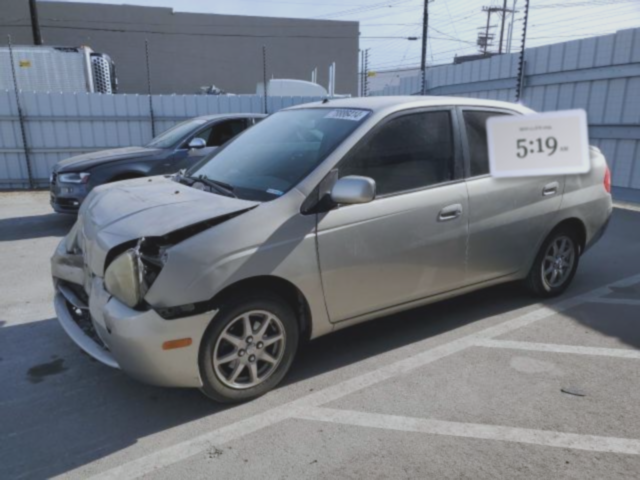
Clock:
5.19
